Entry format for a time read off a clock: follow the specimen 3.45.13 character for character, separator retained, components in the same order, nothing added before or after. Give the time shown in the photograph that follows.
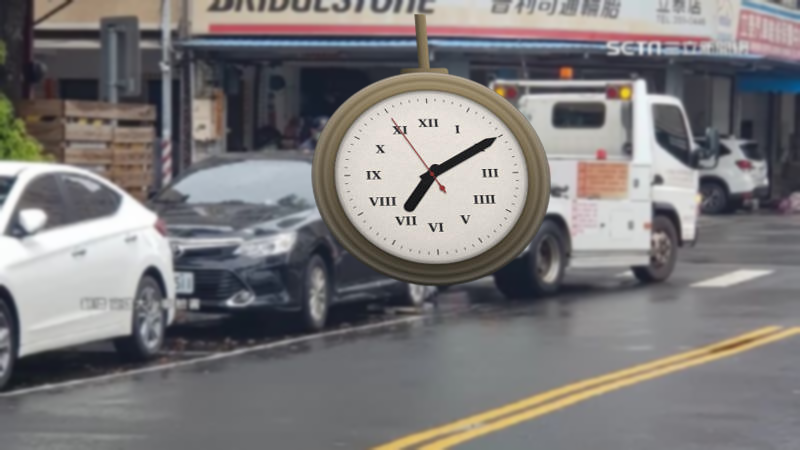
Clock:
7.09.55
